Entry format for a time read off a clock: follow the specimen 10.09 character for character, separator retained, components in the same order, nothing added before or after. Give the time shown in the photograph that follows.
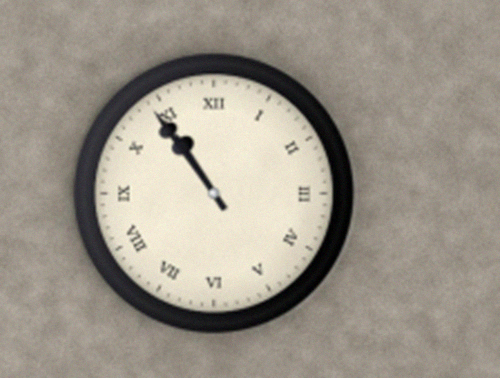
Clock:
10.54
